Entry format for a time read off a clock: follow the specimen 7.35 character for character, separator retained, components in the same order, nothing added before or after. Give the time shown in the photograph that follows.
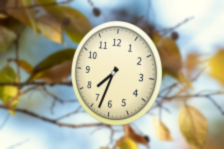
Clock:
7.33
